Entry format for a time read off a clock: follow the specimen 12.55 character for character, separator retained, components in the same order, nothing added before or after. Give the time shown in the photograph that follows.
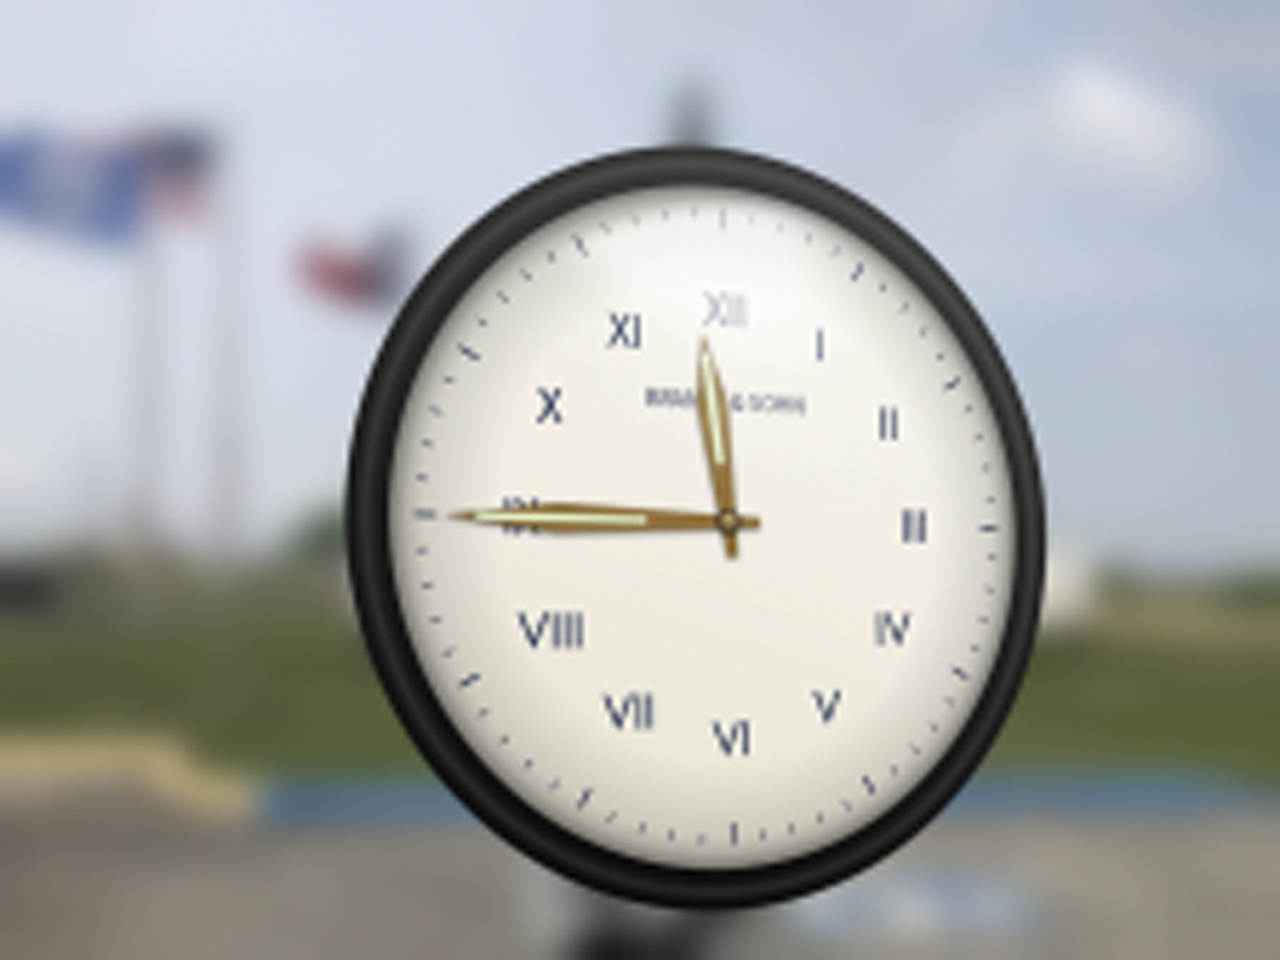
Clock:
11.45
